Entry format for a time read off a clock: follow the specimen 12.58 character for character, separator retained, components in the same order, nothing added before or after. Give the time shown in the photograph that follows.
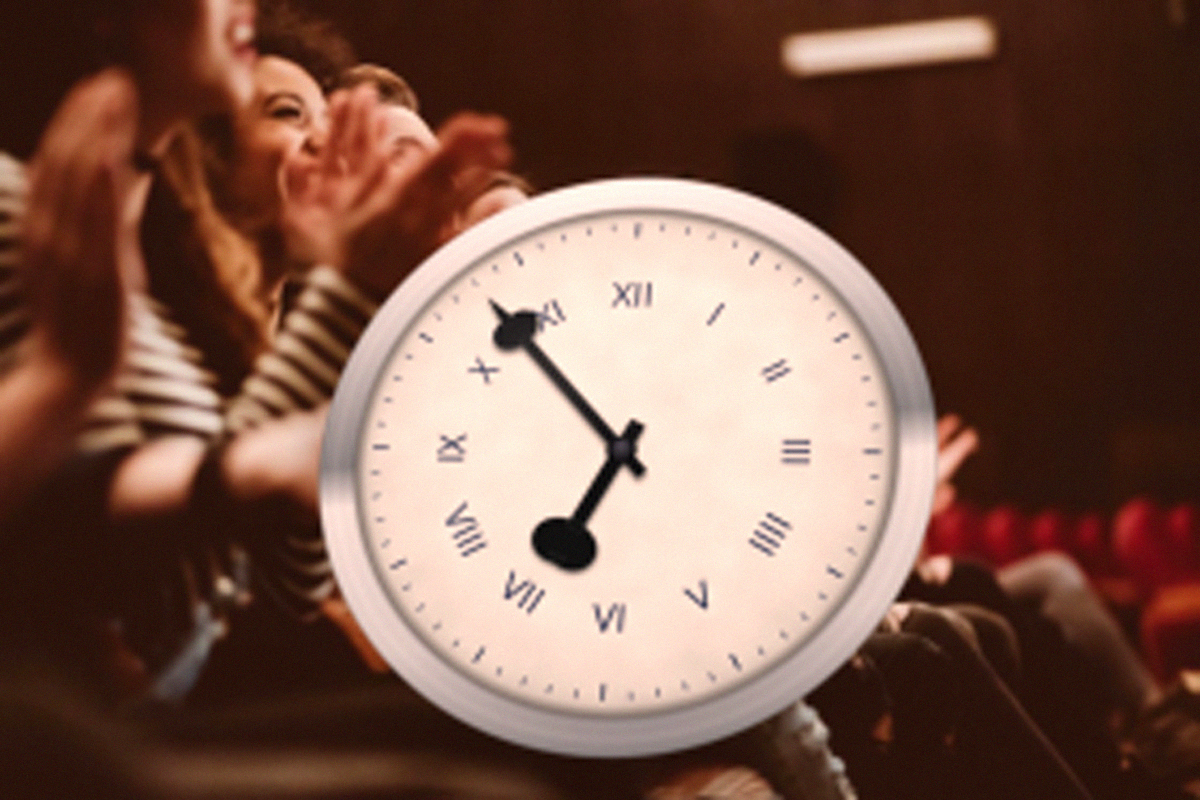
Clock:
6.53
